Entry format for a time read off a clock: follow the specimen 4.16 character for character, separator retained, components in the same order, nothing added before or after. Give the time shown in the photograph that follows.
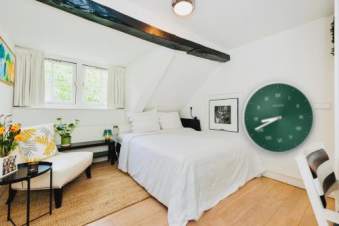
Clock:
8.41
